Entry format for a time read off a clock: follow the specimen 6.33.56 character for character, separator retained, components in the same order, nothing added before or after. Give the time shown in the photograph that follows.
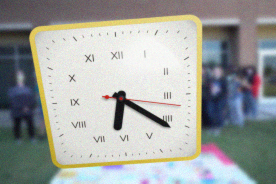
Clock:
6.21.17
